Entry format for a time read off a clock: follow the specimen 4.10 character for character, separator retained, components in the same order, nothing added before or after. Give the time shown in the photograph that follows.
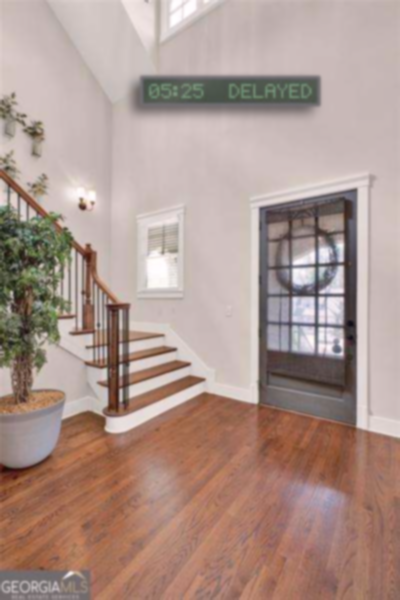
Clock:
5.25
